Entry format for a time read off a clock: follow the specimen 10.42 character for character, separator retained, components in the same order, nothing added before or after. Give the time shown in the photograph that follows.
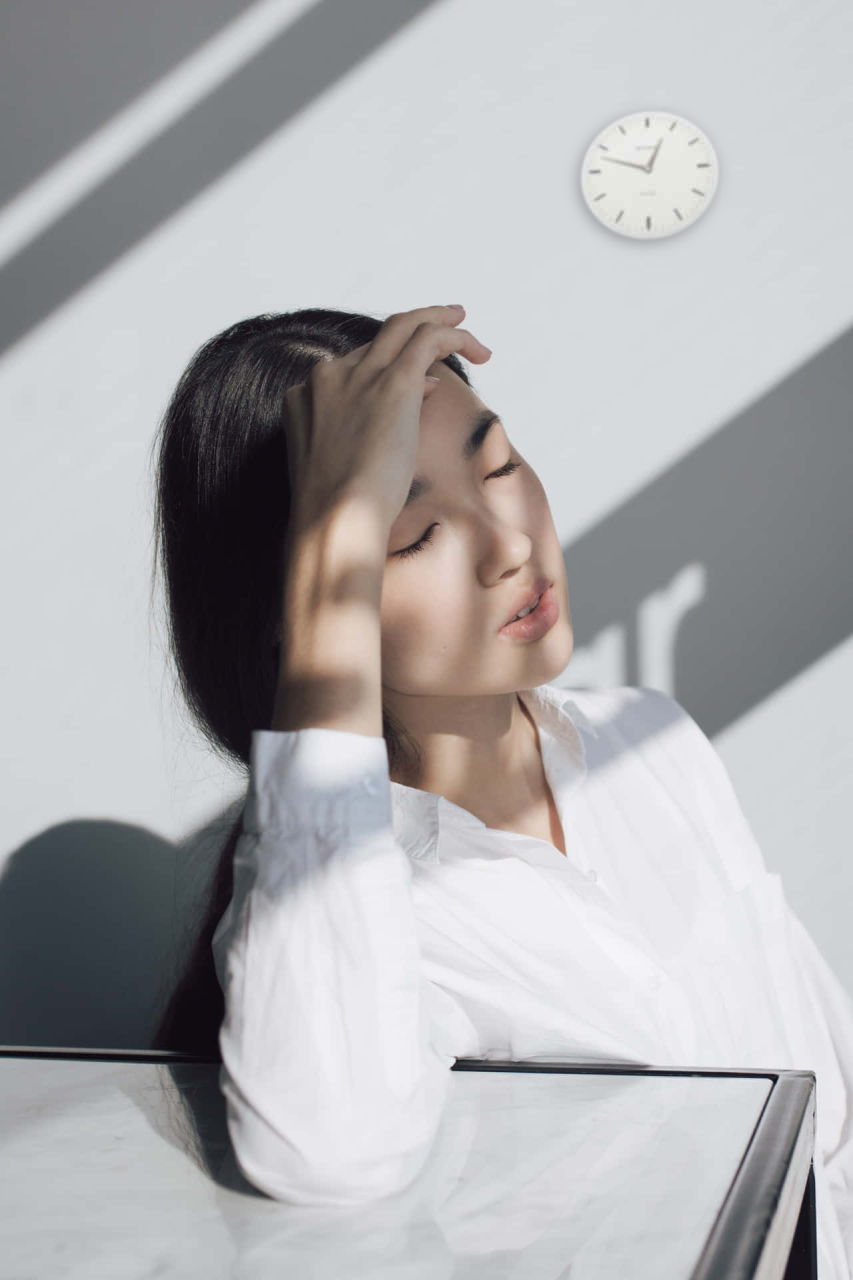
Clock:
12.48
